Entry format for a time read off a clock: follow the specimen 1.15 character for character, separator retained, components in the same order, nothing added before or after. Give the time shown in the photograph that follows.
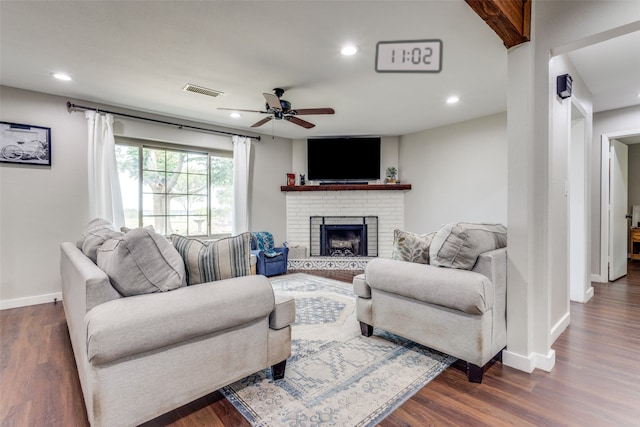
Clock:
11.02
